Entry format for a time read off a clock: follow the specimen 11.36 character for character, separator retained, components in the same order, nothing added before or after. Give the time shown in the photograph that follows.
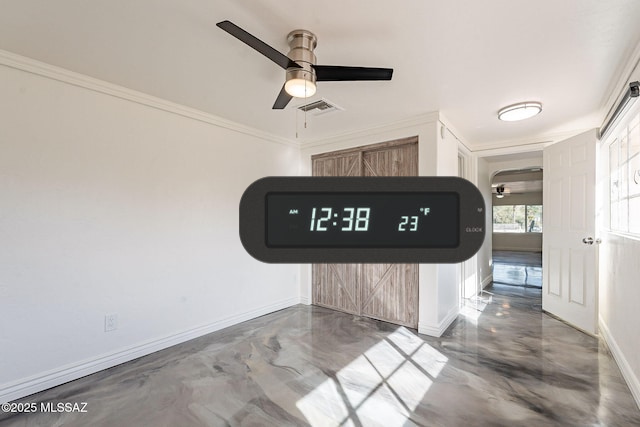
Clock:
12.38
